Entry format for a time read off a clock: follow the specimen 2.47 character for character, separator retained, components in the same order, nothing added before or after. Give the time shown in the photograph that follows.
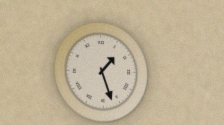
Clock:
1.27
